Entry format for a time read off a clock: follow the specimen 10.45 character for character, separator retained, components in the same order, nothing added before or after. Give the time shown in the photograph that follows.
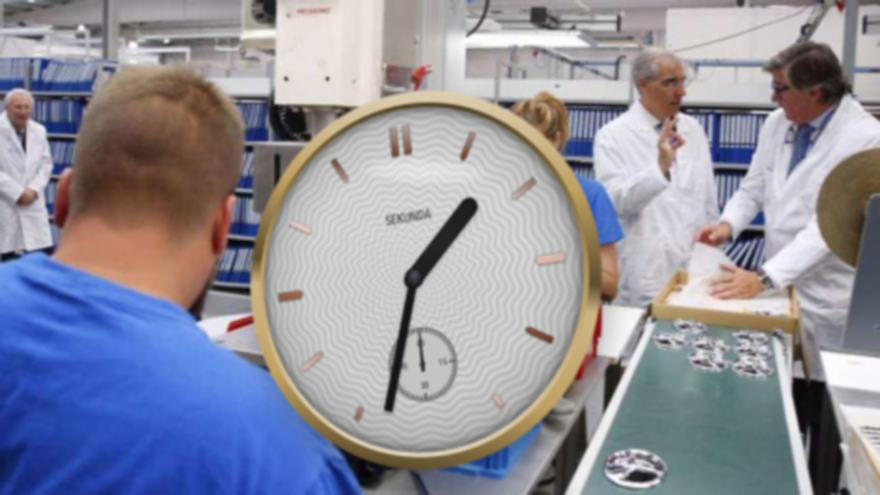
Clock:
1.33
